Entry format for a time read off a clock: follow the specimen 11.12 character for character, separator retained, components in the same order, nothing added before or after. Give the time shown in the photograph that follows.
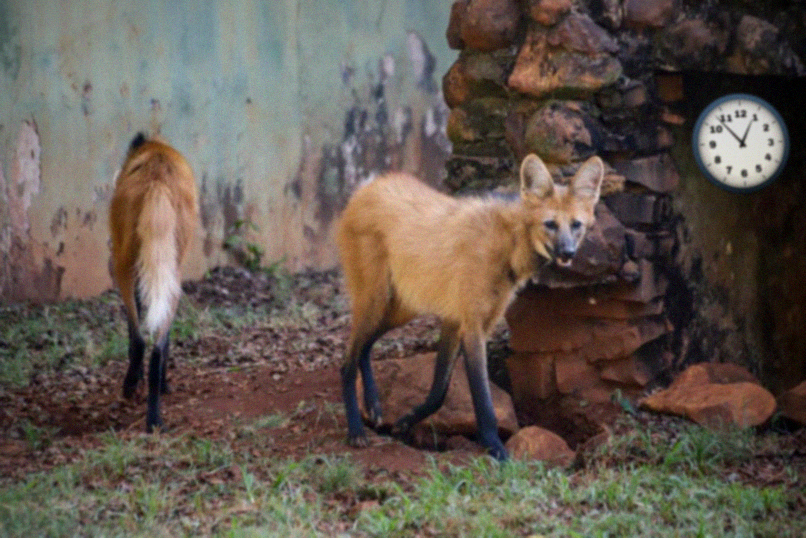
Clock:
12.53
